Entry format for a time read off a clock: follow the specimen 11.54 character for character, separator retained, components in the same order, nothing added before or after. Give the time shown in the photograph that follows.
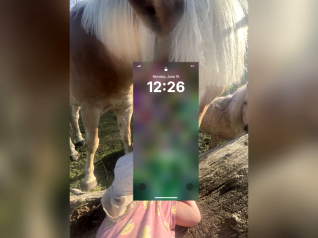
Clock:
12.26
